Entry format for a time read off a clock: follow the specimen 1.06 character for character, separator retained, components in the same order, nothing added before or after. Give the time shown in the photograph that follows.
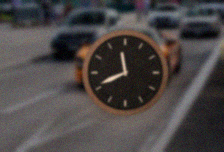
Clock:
11.41
